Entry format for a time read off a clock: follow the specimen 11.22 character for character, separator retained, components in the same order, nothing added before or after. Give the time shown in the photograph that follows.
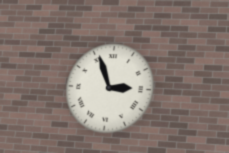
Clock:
2.56
